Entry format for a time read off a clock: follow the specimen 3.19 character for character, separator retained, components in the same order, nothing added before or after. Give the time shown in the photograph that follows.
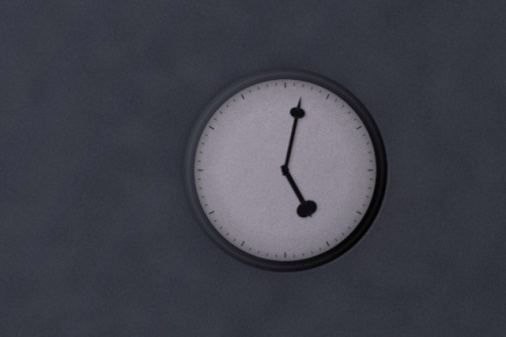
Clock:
5.02
